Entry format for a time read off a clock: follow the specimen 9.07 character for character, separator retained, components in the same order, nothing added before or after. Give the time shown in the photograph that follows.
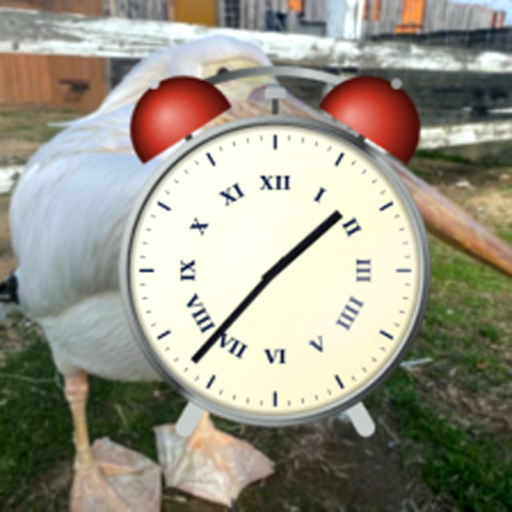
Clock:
1.37
